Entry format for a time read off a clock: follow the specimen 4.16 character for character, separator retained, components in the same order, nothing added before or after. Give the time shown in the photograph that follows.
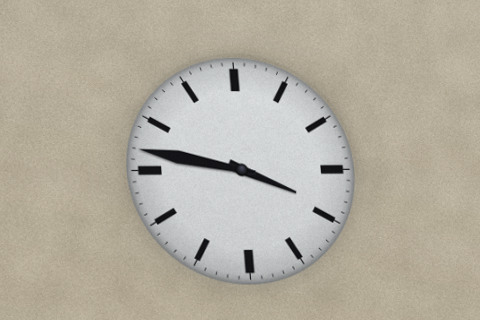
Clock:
3.47
